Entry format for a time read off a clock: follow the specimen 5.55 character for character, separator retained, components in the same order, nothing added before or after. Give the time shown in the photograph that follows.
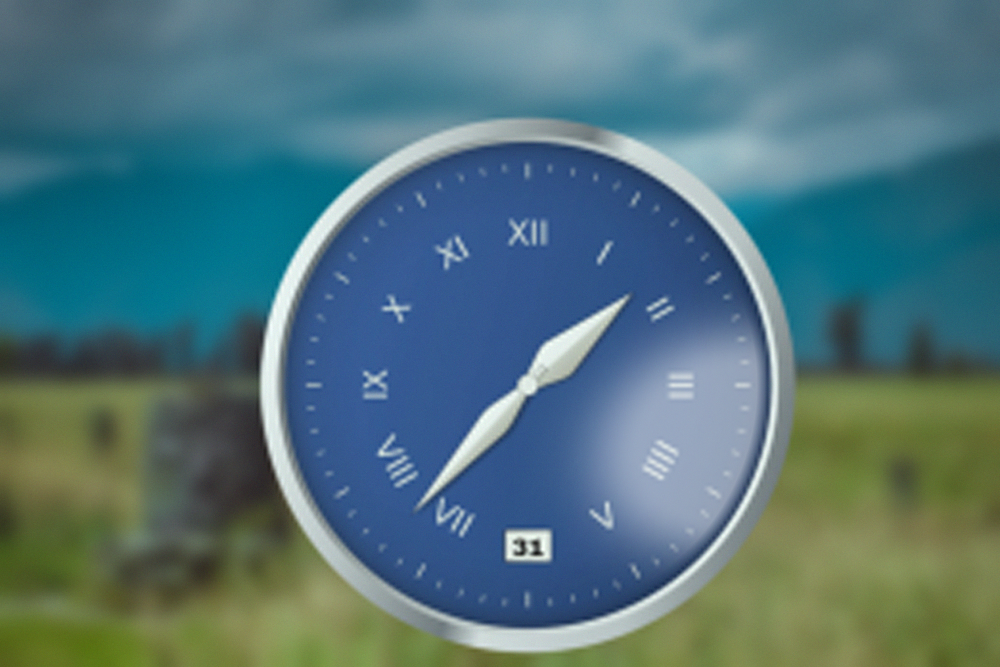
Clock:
1.37
